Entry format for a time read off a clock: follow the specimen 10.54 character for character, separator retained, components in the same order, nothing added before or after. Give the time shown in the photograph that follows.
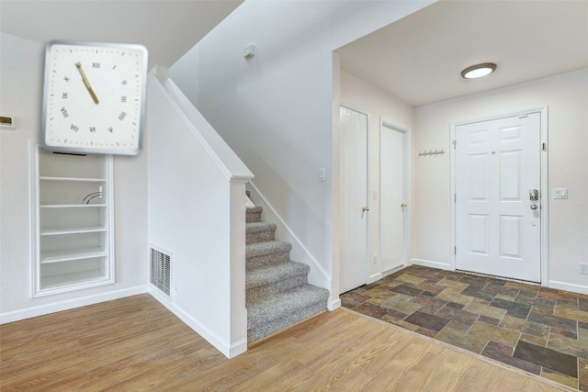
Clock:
10.55
